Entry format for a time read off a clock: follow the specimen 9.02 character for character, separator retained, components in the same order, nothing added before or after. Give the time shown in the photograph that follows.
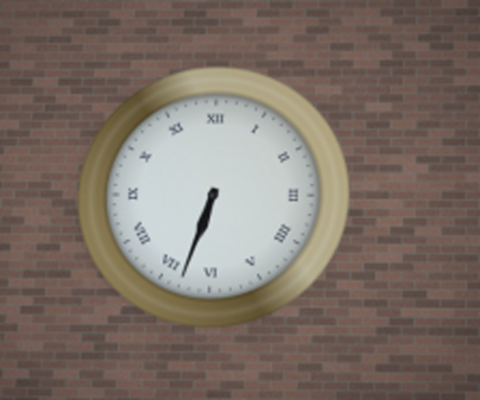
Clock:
6.33
